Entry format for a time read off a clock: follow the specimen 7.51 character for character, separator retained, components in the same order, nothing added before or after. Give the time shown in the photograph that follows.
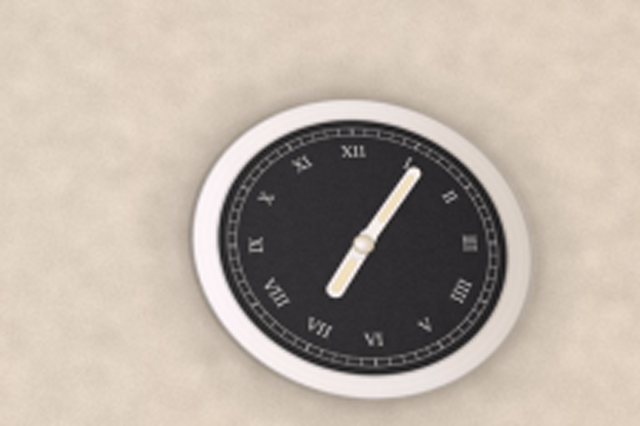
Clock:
7.06
